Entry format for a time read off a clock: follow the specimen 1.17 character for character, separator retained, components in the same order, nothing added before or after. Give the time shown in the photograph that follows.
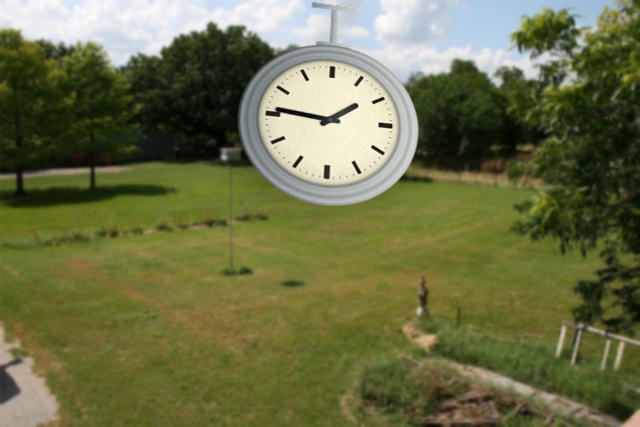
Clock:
1.46
